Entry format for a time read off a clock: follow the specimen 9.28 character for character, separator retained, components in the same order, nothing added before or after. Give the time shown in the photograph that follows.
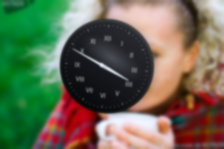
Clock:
3.49
